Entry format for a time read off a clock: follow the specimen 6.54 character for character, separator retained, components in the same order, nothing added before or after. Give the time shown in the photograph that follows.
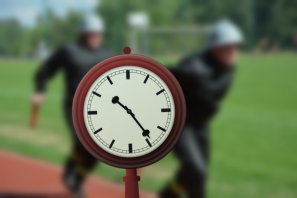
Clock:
10.24
